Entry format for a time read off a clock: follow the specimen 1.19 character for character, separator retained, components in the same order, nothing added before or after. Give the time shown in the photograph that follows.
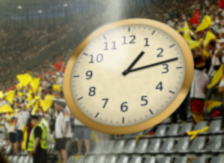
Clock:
1.13
